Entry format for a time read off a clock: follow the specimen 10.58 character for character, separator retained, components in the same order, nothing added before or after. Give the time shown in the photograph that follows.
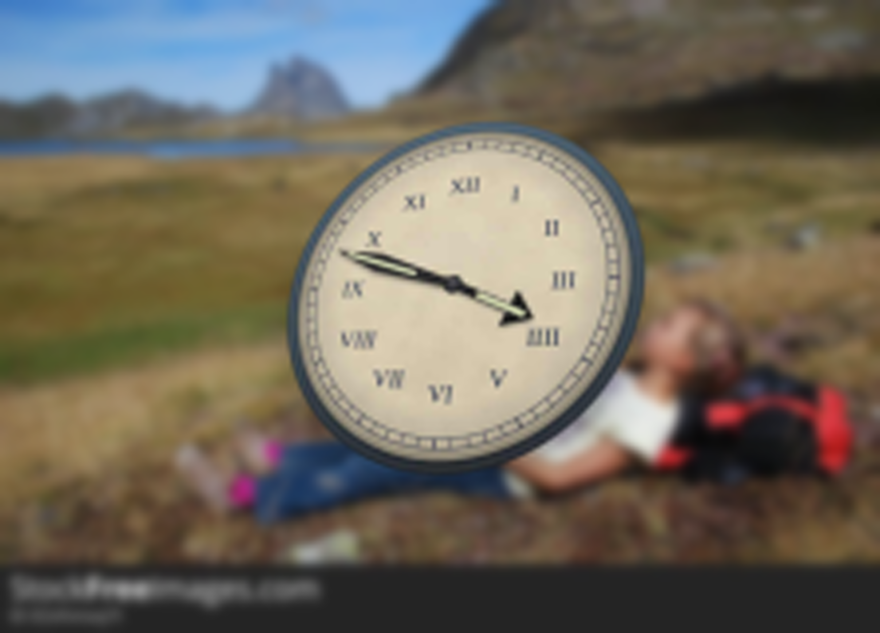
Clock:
3.48
